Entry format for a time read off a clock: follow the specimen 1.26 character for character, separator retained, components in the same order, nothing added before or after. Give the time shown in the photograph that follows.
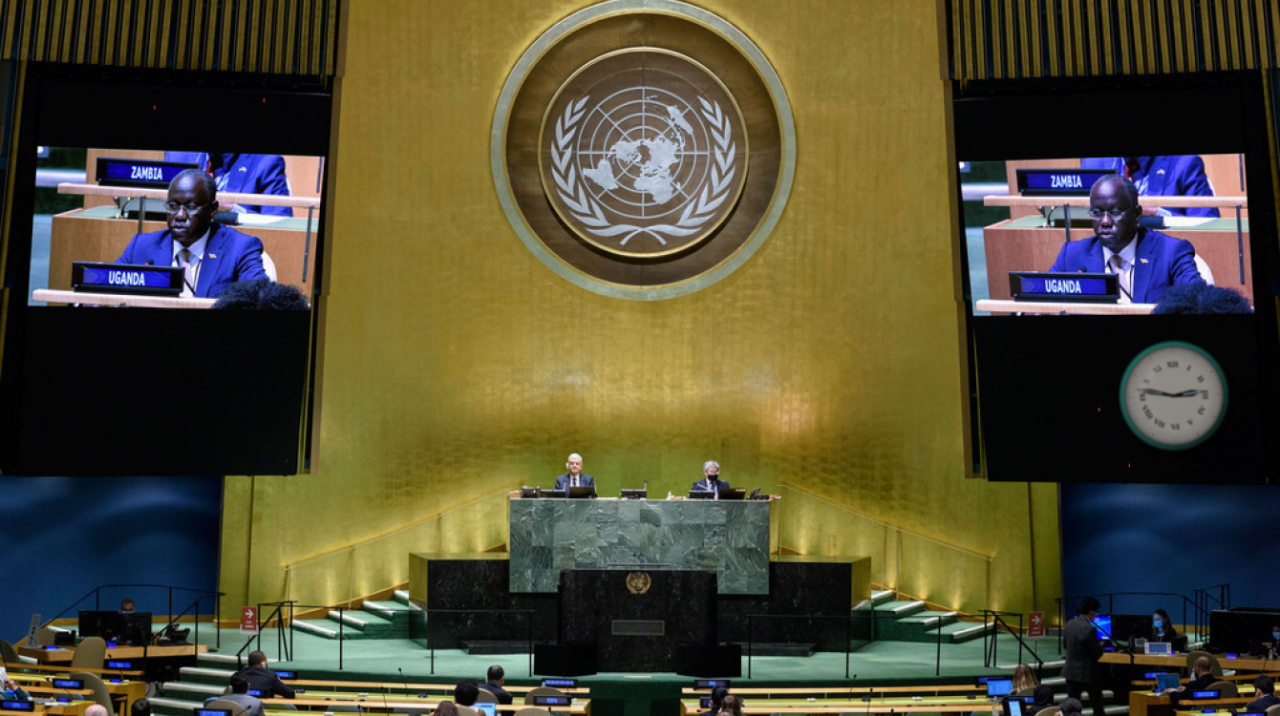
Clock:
2.47
